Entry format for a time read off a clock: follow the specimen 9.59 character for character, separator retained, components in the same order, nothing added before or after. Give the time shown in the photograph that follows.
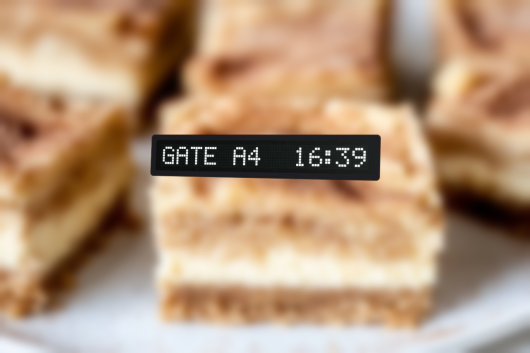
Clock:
16.39
